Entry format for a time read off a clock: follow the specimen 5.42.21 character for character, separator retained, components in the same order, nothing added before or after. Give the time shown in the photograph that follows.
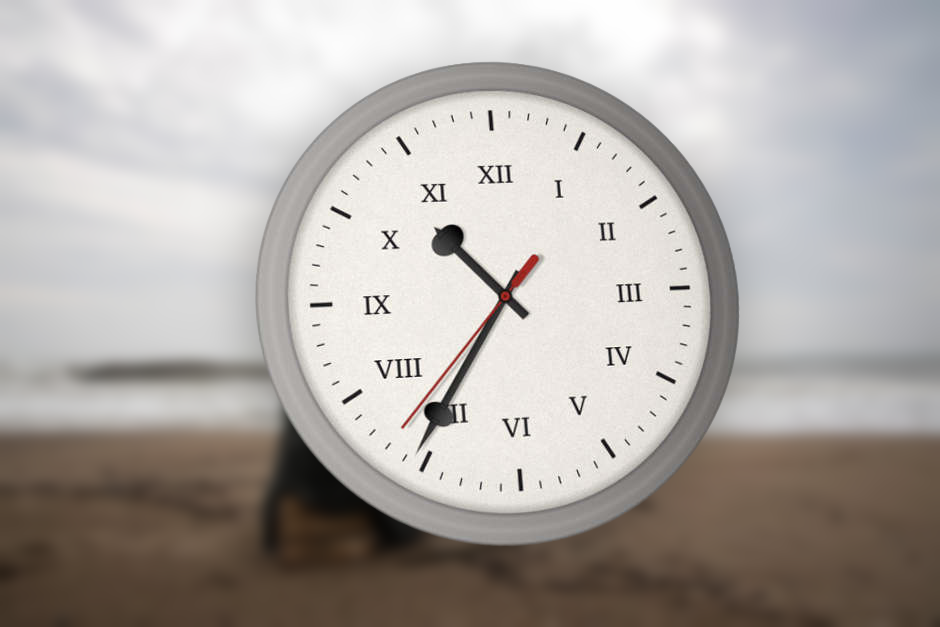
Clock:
10.35.37
